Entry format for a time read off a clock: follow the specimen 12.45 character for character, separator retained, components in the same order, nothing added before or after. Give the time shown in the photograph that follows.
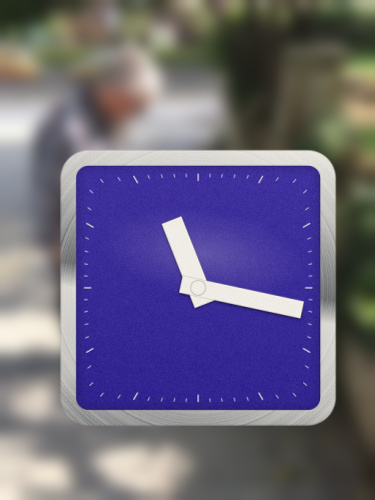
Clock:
11.17
